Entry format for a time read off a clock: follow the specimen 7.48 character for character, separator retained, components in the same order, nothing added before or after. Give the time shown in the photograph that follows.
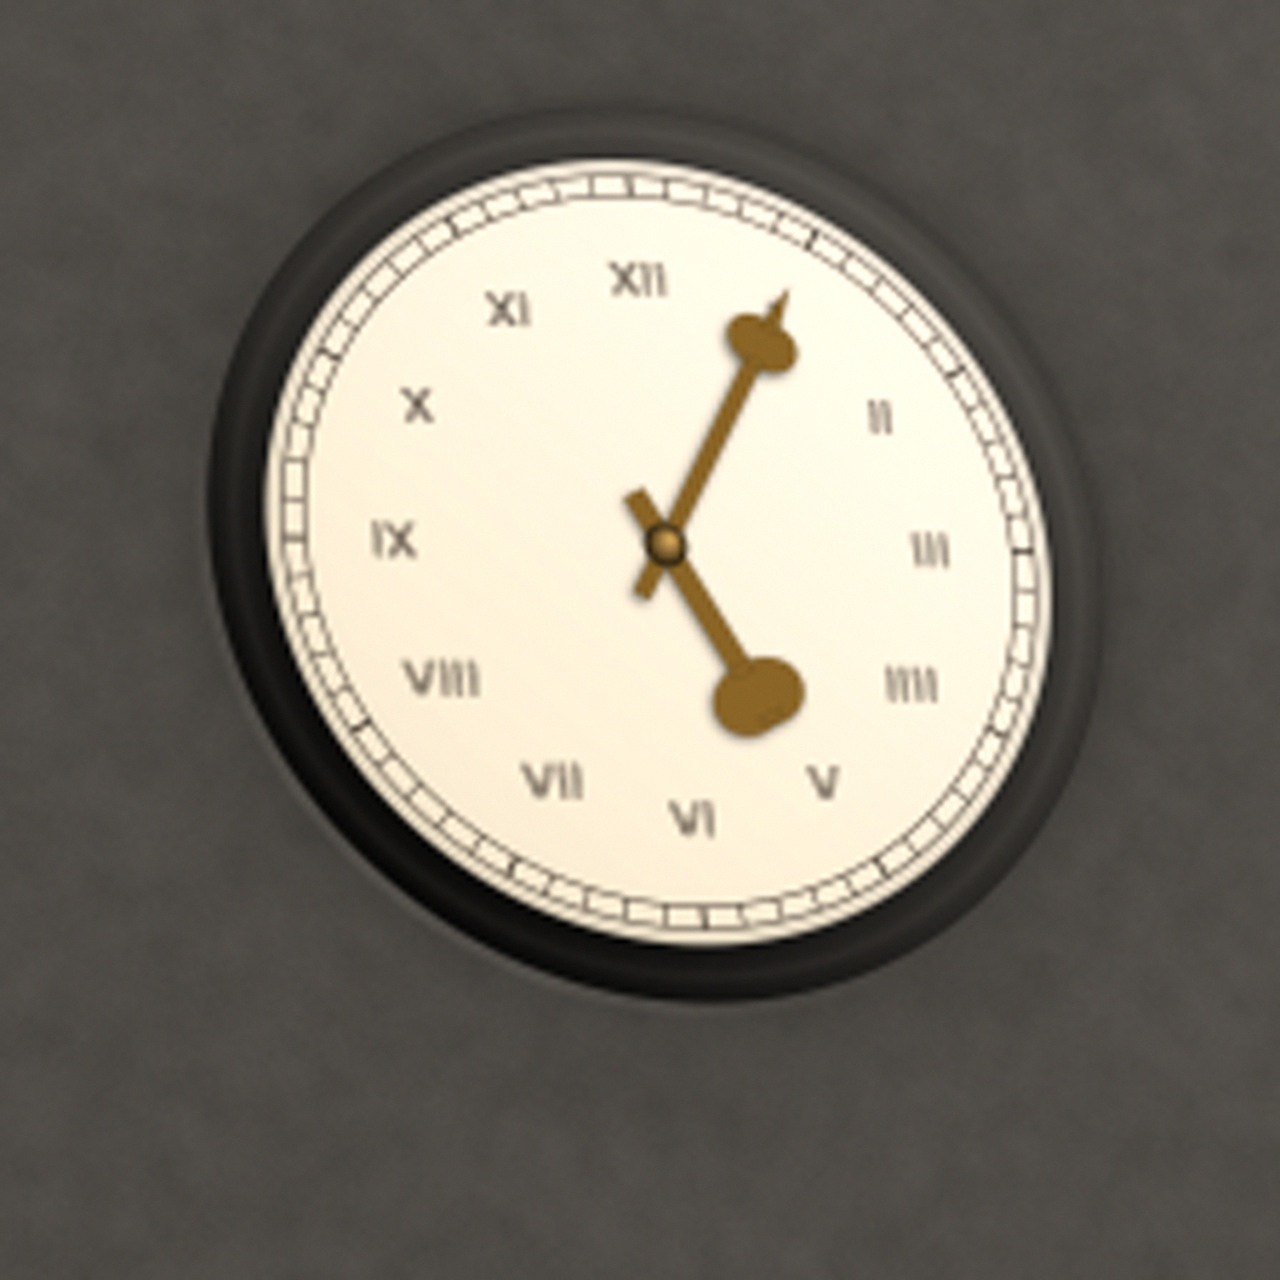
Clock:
5.05
